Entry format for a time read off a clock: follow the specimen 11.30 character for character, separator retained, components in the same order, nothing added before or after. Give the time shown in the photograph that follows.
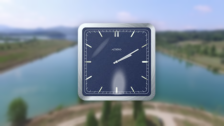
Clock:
2.10
